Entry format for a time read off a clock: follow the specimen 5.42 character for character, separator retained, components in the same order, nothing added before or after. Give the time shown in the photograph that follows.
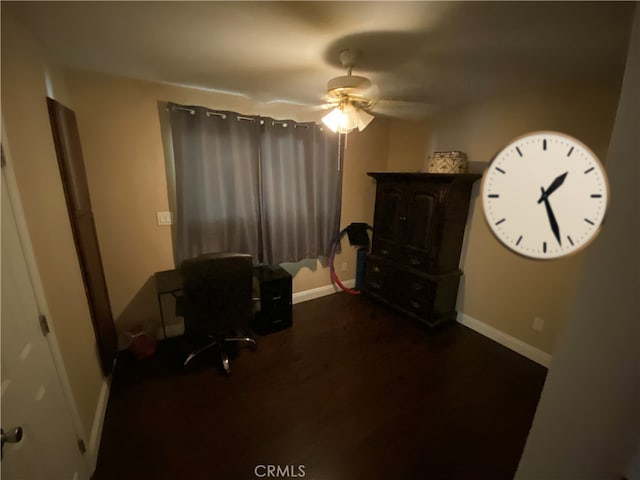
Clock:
1.27
